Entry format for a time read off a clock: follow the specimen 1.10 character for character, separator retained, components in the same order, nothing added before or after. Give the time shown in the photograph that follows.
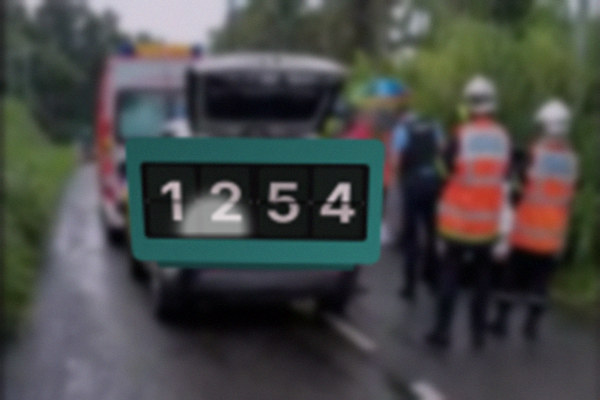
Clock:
12.54
